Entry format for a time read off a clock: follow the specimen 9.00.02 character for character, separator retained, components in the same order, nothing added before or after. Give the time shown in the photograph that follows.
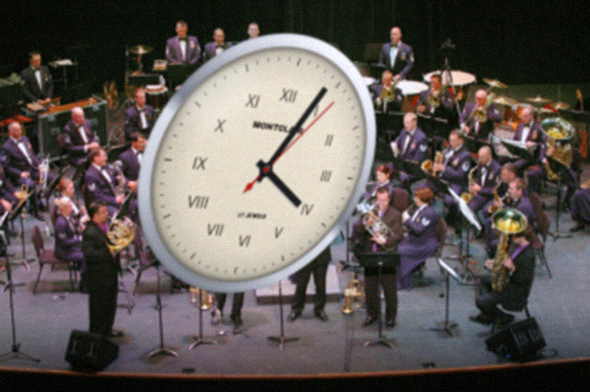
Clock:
4.04.06
